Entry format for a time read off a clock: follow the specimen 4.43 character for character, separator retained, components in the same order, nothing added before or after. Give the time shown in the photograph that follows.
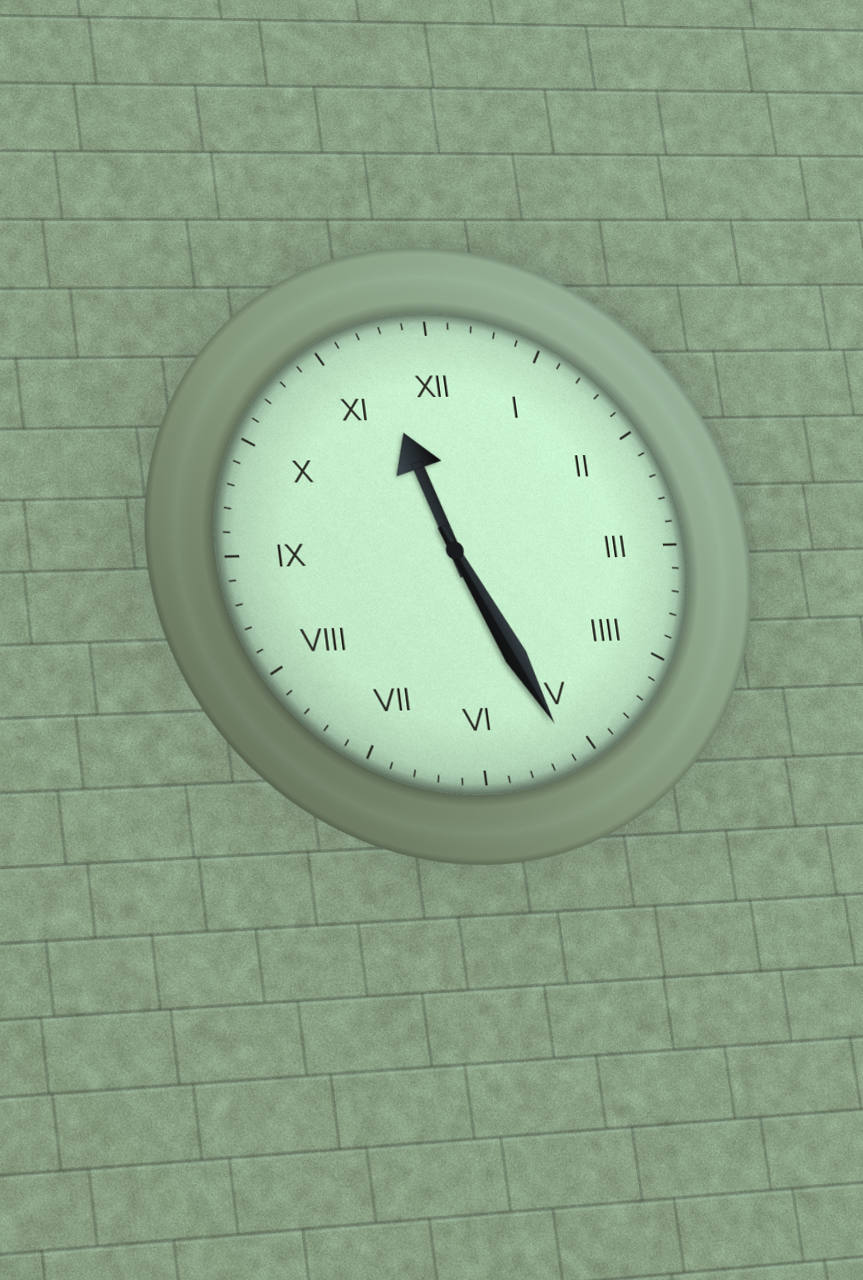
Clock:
11.26
